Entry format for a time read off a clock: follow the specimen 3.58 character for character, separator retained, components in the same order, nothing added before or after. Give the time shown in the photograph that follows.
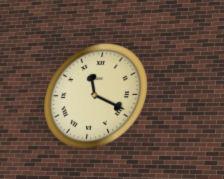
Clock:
11.19
